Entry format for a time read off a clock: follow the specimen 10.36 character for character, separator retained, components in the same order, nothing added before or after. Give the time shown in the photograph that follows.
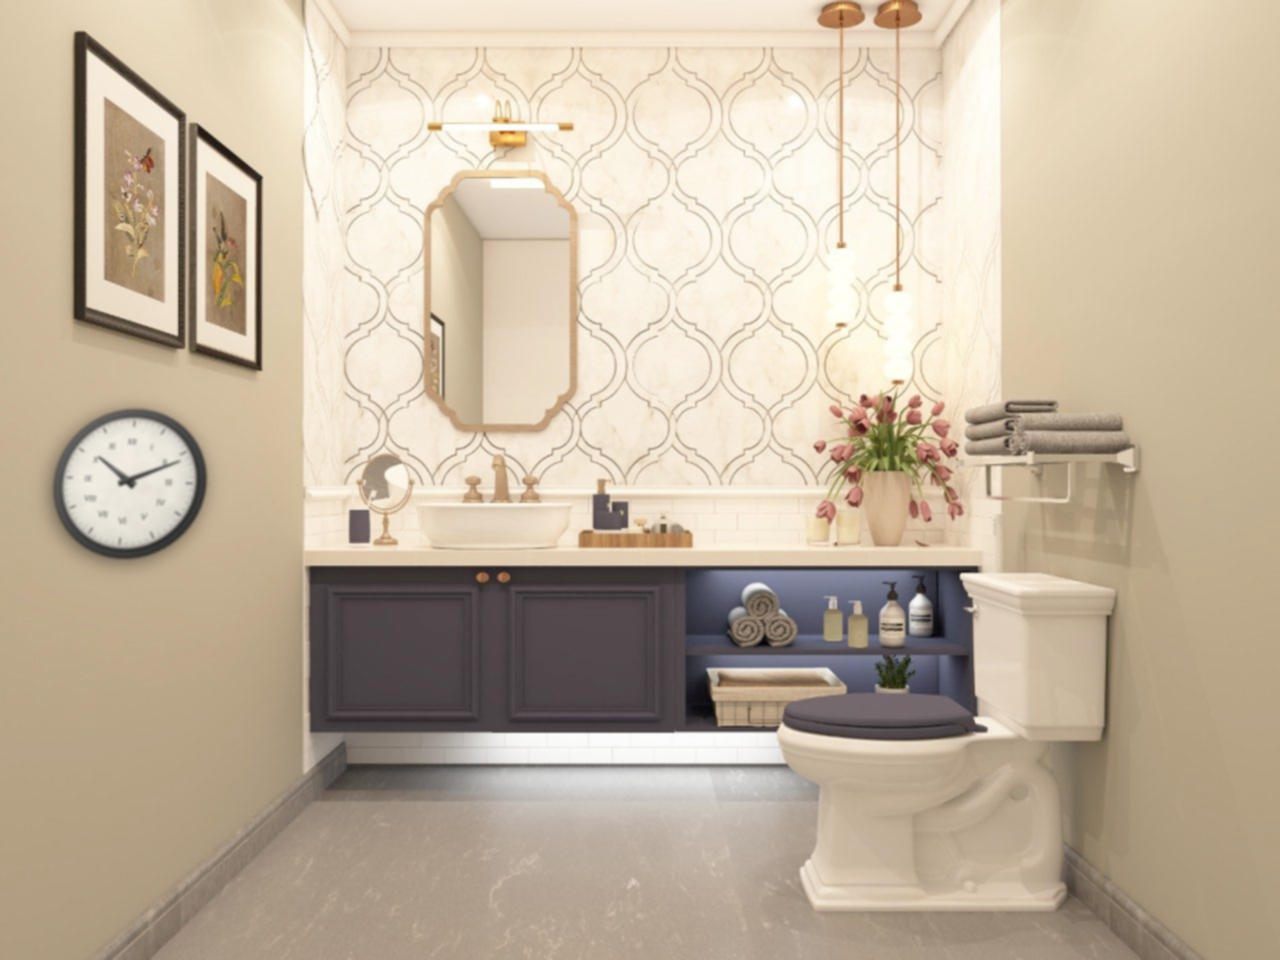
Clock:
10.11
